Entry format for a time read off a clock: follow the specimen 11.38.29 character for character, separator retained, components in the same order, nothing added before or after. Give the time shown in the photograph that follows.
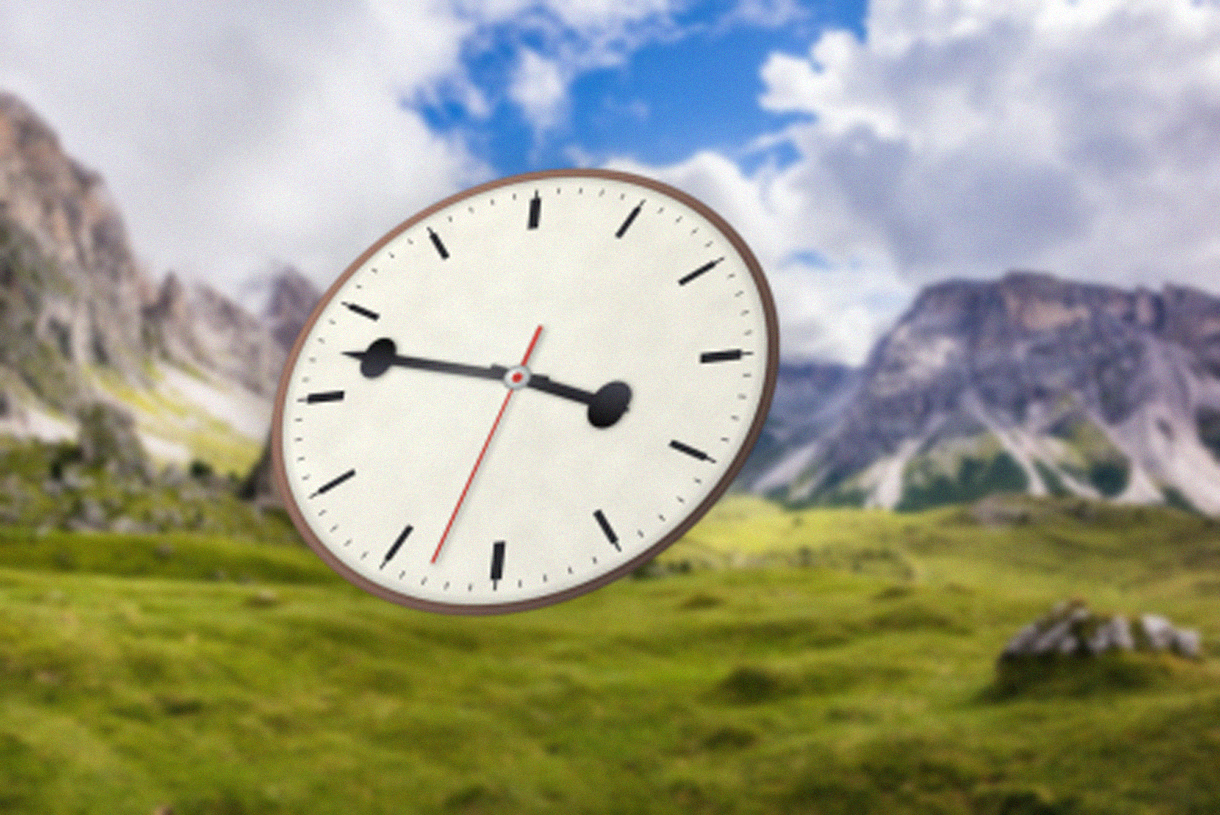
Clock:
3.47.33
